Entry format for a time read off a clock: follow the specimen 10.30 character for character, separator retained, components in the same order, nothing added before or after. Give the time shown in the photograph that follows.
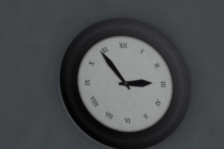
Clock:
2.54
